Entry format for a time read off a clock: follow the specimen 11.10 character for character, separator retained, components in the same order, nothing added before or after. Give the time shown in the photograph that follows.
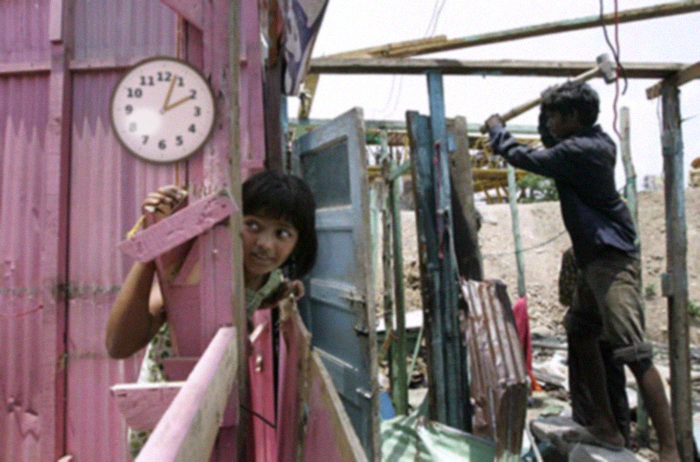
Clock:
2.03
